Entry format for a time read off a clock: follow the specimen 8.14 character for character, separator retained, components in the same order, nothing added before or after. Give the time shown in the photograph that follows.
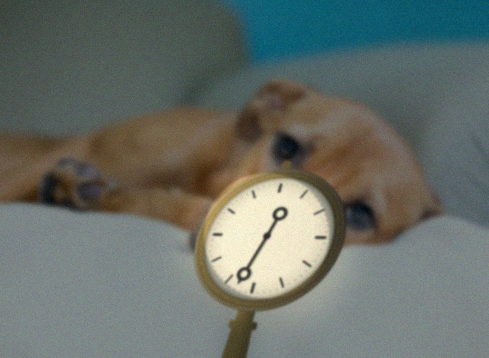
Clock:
12.33
